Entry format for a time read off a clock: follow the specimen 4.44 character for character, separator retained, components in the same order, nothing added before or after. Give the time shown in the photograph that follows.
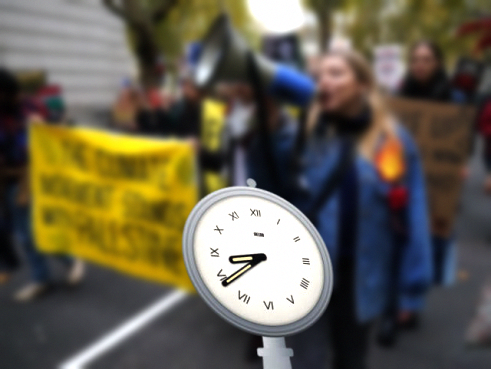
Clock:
8.39
